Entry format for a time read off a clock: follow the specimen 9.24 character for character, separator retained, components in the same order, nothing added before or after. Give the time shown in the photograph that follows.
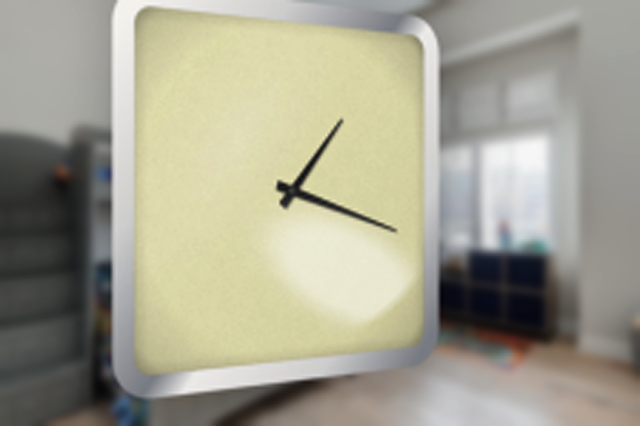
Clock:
1.18
